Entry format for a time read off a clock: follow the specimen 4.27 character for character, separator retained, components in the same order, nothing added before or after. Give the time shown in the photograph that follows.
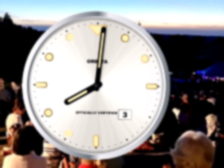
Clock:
8.01
